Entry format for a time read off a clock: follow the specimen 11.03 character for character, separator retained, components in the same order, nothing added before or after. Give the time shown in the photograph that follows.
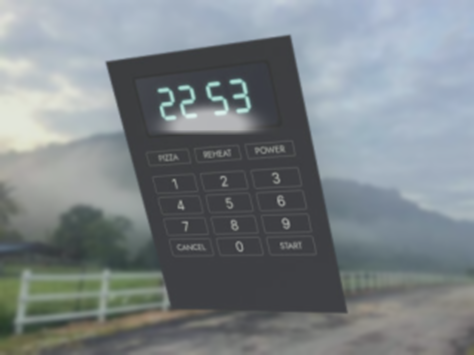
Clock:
22.53
